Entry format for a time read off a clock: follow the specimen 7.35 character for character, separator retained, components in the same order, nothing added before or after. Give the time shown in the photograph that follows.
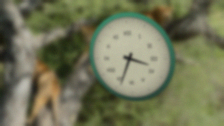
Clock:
3.34
